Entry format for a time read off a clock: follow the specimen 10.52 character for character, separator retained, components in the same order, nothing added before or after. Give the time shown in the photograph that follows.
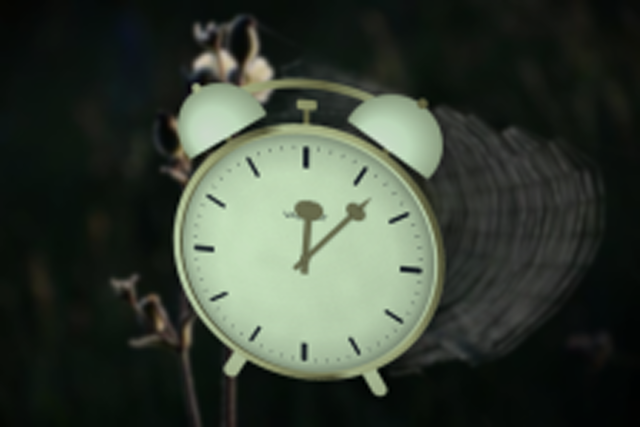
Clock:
12.07
